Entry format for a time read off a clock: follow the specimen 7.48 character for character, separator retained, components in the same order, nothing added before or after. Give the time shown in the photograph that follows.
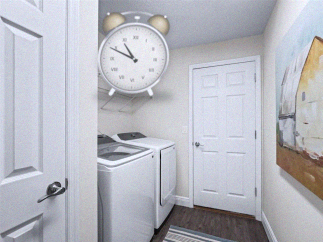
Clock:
10.49
